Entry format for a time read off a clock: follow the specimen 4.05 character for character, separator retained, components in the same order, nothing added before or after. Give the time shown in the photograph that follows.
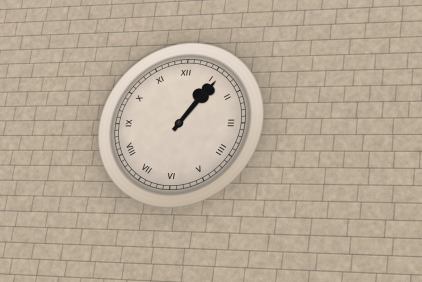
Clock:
1.06
